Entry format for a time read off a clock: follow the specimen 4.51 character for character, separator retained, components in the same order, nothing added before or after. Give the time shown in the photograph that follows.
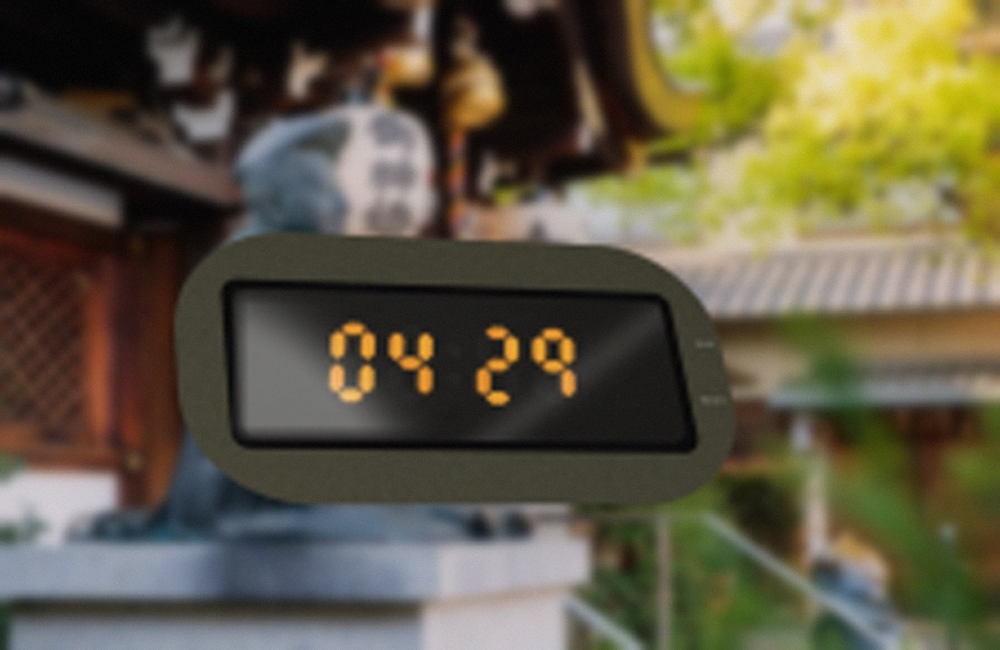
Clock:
4.29
